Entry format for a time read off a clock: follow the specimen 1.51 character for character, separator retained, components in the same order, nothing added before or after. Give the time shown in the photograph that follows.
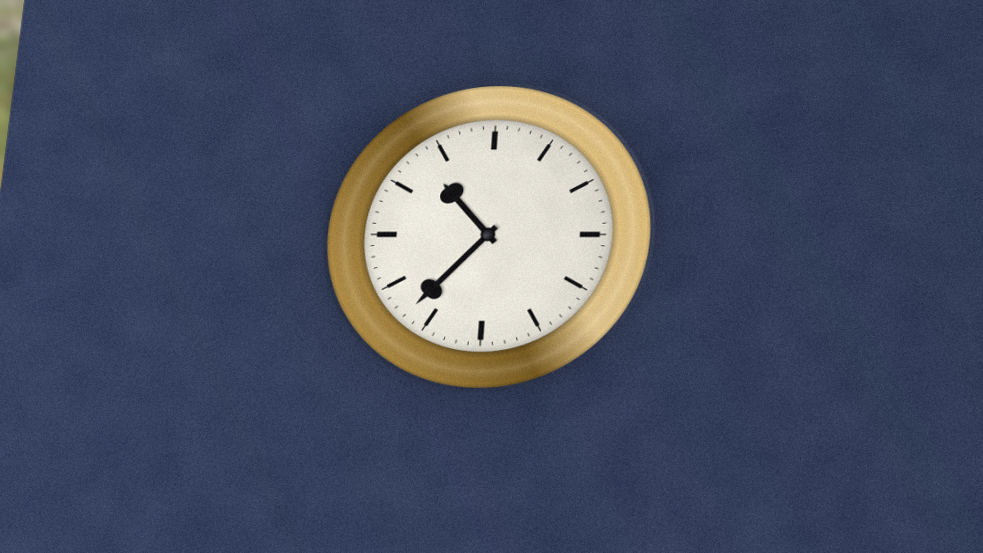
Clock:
10.37
